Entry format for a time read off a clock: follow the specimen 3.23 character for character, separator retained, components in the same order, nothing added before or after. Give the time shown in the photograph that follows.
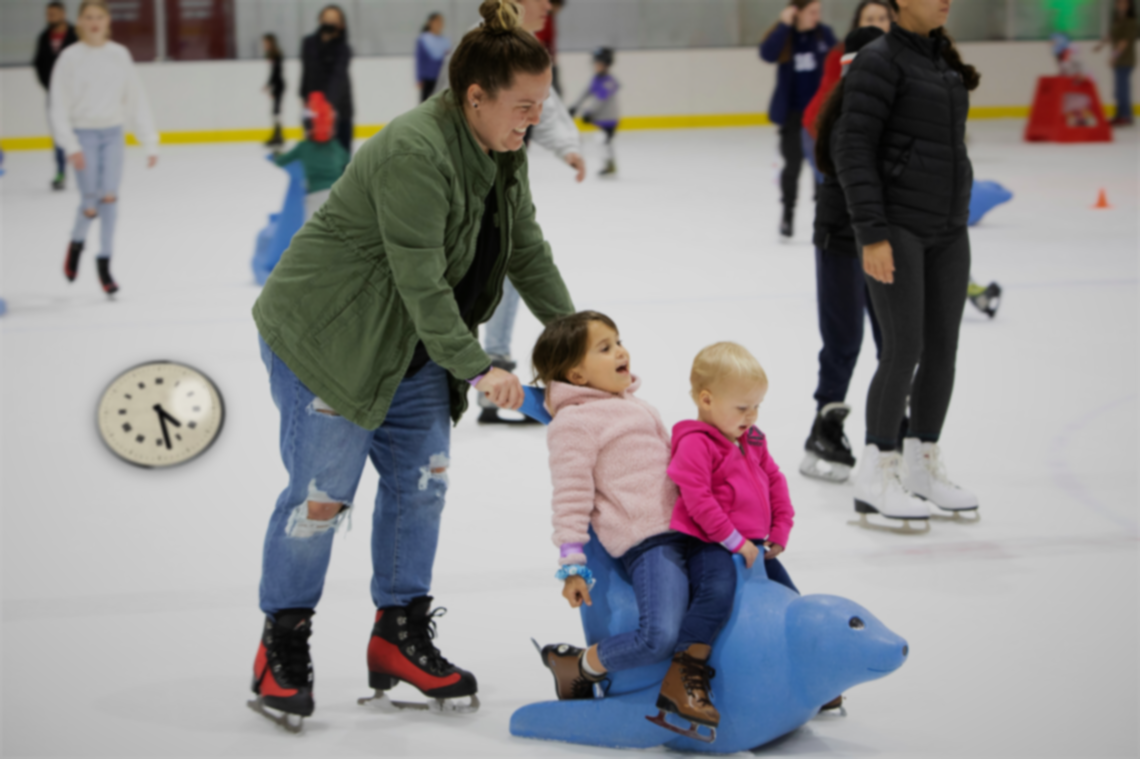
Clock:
4.28
